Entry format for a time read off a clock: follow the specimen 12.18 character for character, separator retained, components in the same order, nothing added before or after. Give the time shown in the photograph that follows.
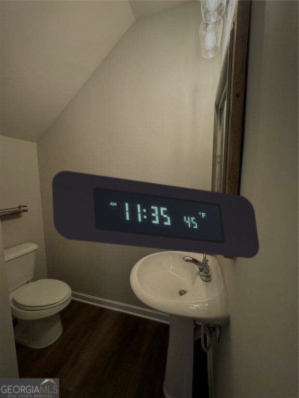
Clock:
11.35
